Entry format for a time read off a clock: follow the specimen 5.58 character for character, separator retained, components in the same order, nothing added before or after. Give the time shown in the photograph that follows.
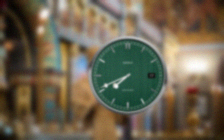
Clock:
7.41
